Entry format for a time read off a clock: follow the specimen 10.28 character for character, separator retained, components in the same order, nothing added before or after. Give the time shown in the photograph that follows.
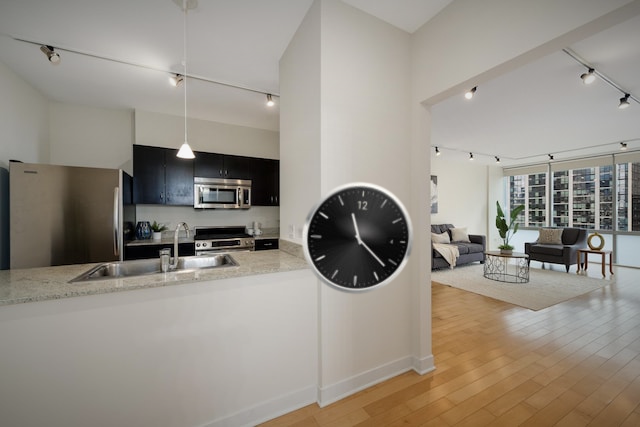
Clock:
11.22
